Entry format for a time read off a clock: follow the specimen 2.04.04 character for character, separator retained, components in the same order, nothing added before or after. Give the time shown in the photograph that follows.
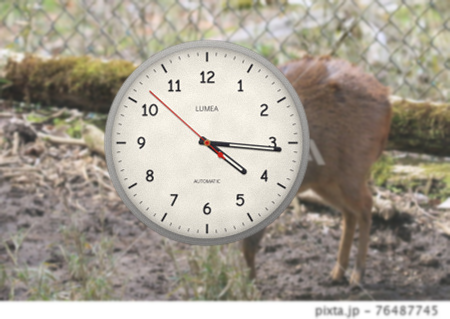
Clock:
4.15.52
